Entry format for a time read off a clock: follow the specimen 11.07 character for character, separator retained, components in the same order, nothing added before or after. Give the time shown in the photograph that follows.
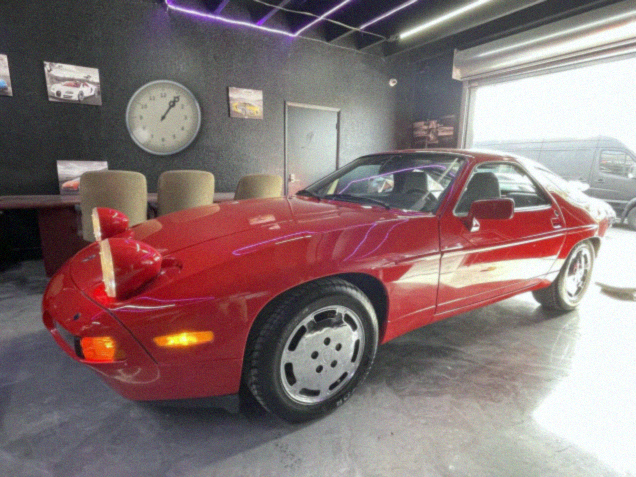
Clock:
1.06
